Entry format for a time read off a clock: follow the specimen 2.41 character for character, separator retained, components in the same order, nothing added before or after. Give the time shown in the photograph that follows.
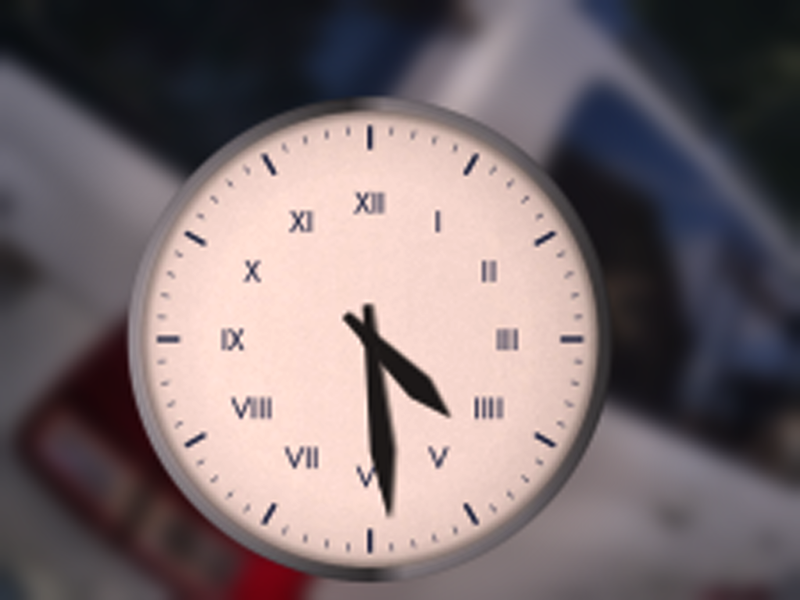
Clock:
4.29
